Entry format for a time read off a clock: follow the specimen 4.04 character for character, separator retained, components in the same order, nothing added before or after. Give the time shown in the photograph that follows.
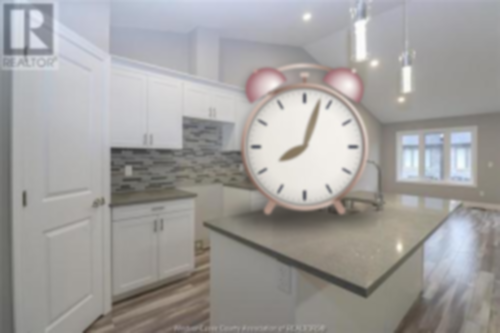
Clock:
8.03
